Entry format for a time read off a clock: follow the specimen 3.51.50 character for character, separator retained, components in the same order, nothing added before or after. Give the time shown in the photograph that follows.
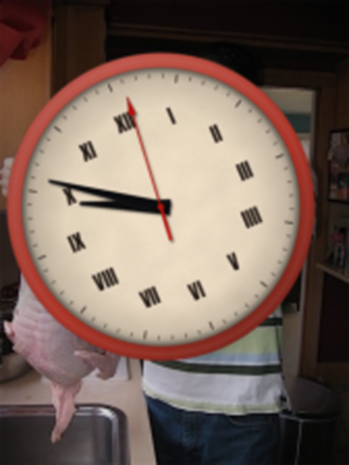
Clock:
9.51.01
